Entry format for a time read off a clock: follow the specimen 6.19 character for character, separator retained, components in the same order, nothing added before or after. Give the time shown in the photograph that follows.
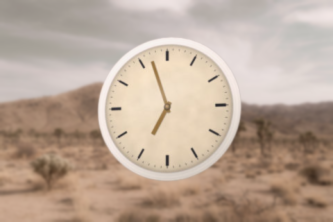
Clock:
6.57
